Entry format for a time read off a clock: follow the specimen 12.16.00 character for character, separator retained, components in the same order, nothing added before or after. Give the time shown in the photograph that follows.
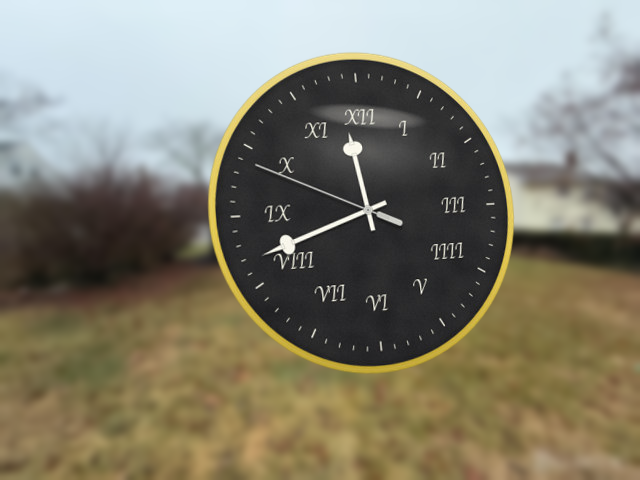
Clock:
11.41.49
